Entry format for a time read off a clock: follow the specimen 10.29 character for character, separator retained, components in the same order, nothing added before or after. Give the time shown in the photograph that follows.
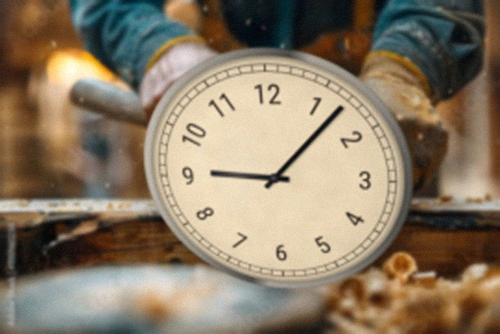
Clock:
9.07
